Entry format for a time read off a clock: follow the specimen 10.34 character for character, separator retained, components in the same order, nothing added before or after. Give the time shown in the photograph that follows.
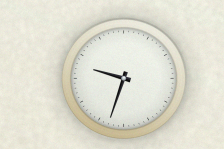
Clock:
9.33
